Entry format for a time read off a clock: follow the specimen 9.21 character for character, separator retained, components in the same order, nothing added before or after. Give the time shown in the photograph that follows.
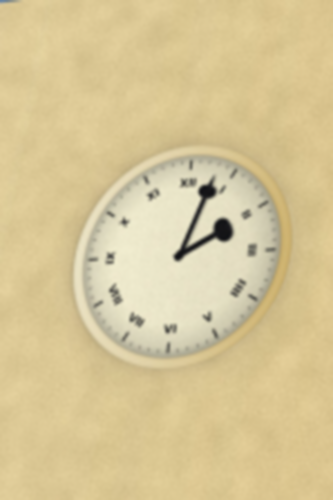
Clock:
2.03
